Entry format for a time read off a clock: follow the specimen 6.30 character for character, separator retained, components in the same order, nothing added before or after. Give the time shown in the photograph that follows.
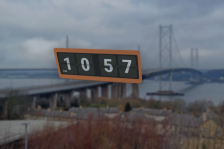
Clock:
10.57
